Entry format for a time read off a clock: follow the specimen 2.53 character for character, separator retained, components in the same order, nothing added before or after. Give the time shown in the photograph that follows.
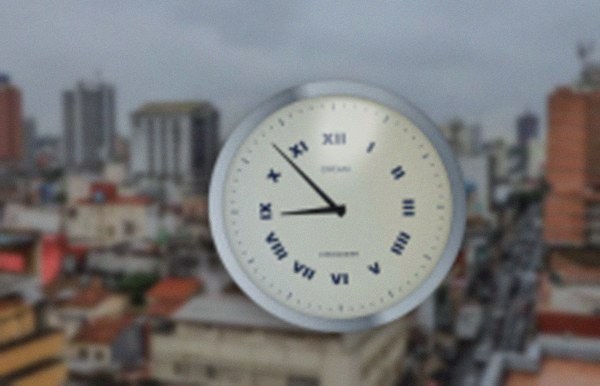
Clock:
8.53
